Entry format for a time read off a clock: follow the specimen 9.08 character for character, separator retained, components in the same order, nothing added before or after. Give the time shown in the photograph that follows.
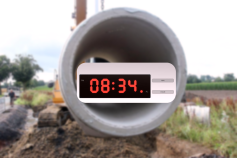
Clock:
8.34
